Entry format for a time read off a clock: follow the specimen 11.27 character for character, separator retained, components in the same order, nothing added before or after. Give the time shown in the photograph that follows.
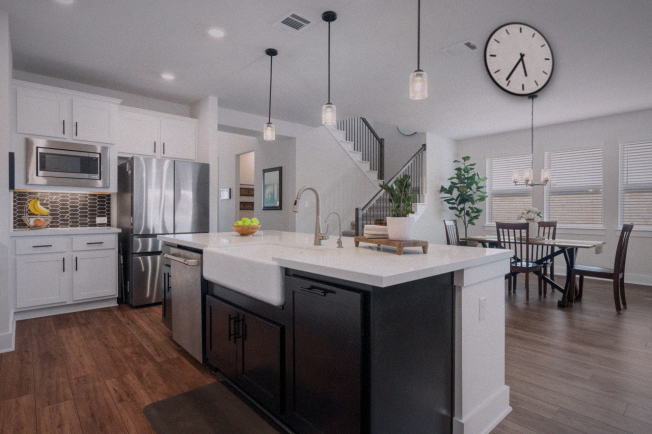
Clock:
5.36
